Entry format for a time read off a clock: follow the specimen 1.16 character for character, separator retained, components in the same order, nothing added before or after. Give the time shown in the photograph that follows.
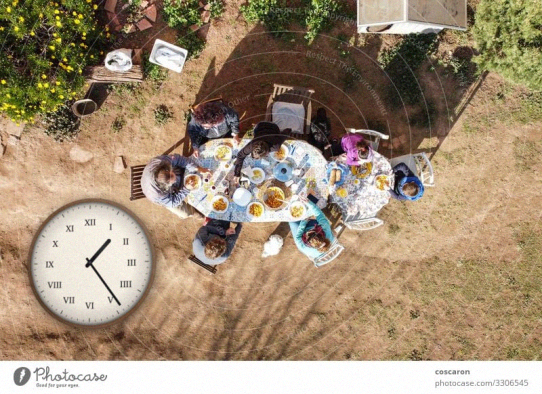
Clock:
1.24
